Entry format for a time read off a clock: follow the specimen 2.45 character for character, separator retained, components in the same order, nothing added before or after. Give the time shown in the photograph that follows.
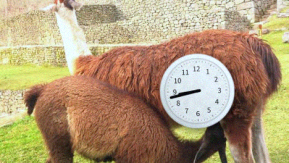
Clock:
8.43
